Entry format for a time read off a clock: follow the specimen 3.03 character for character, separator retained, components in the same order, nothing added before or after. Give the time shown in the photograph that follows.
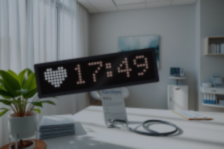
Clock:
17.49
